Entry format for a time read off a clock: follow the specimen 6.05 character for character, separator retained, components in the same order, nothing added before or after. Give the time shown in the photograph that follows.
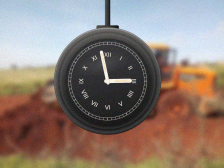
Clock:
2.58
